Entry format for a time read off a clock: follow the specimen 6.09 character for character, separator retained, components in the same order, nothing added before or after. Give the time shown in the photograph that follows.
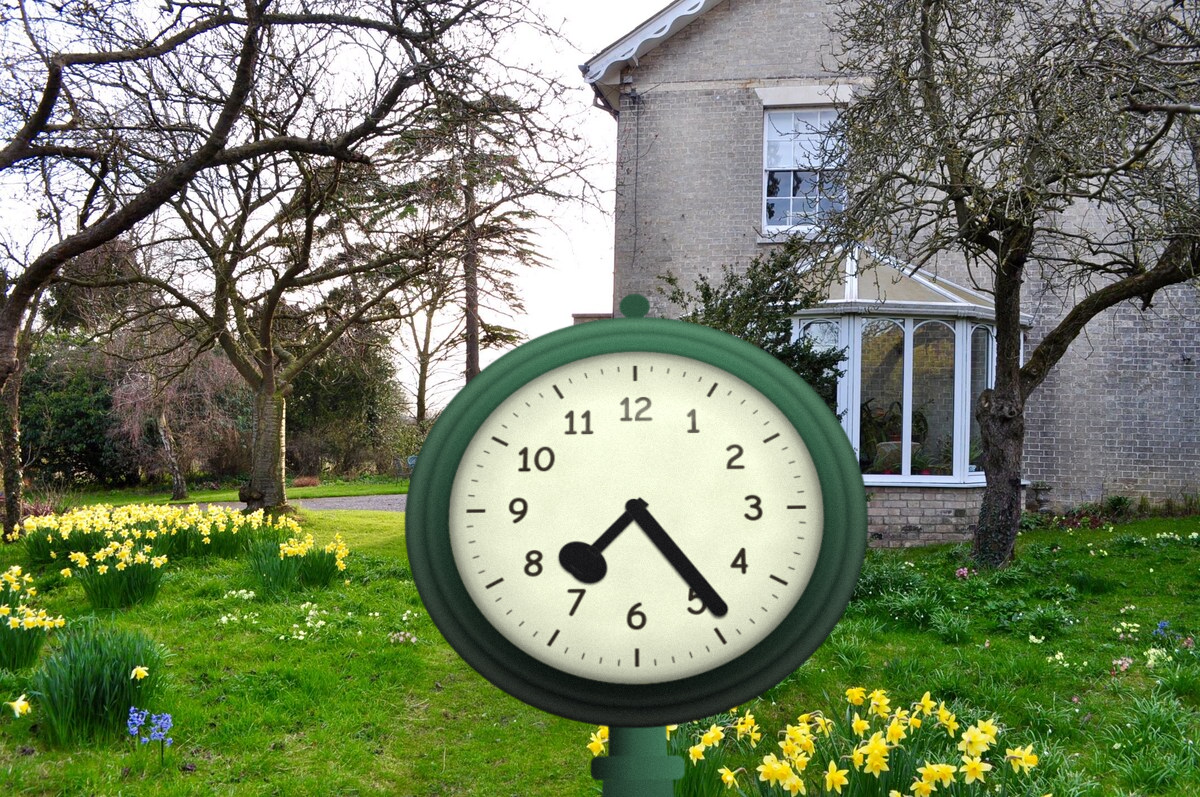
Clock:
7.24
